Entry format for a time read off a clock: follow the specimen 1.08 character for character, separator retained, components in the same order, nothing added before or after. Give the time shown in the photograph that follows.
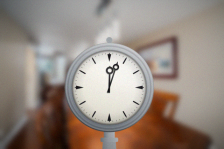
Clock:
12.03
